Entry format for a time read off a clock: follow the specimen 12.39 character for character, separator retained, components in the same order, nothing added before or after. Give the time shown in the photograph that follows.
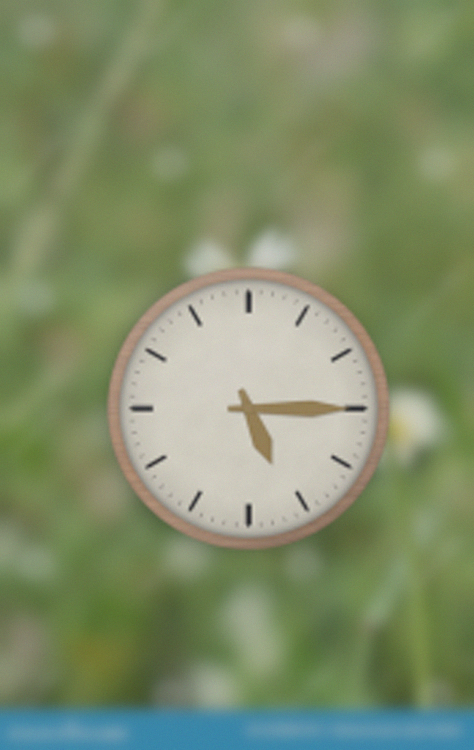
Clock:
5.15
